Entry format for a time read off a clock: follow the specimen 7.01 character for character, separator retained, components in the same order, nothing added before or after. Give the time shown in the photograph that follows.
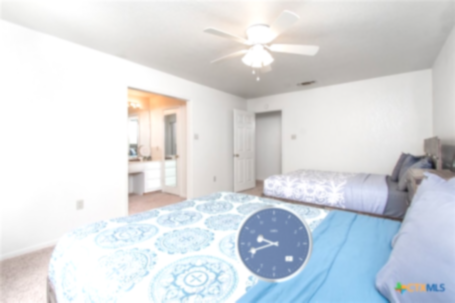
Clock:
9.42
